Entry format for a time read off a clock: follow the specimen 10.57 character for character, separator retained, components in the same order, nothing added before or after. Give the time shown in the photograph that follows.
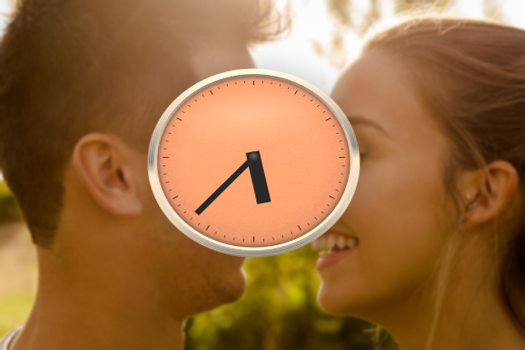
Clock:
5.37
